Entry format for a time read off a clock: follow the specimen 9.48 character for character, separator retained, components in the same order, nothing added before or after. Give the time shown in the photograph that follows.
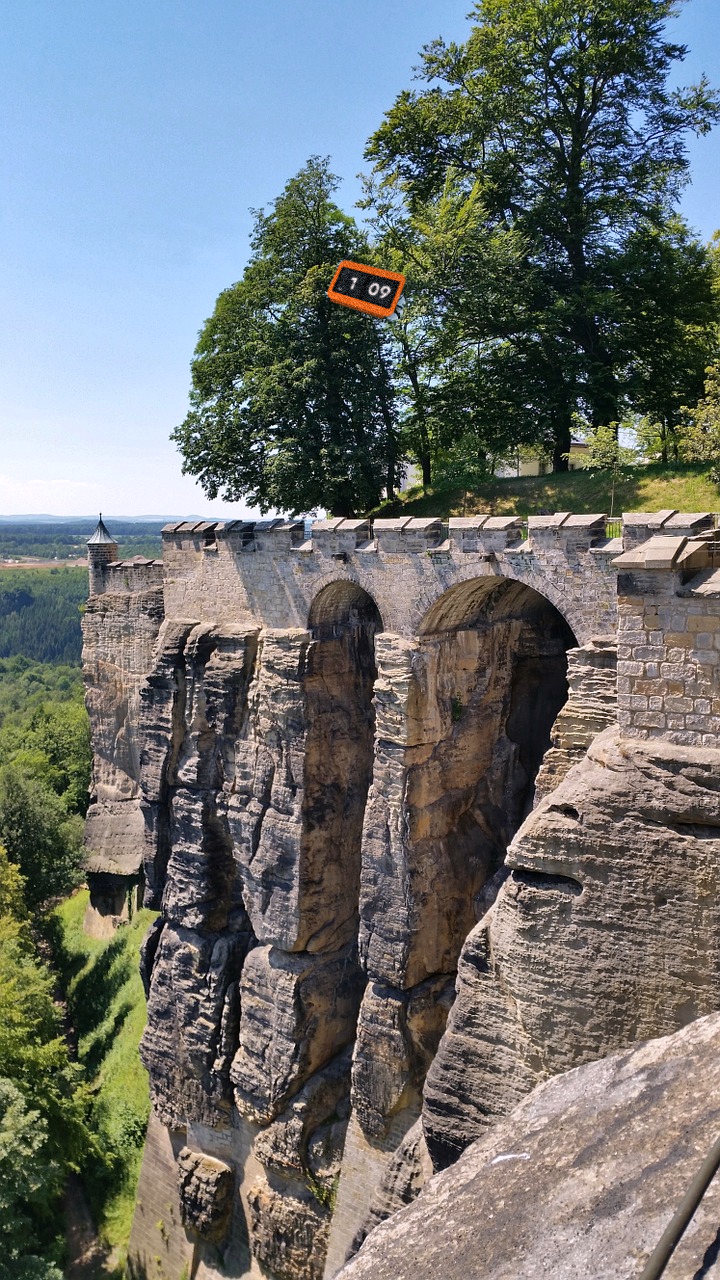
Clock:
1.09
